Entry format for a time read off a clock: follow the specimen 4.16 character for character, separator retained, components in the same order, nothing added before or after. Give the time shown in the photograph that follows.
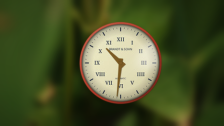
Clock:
10.31
